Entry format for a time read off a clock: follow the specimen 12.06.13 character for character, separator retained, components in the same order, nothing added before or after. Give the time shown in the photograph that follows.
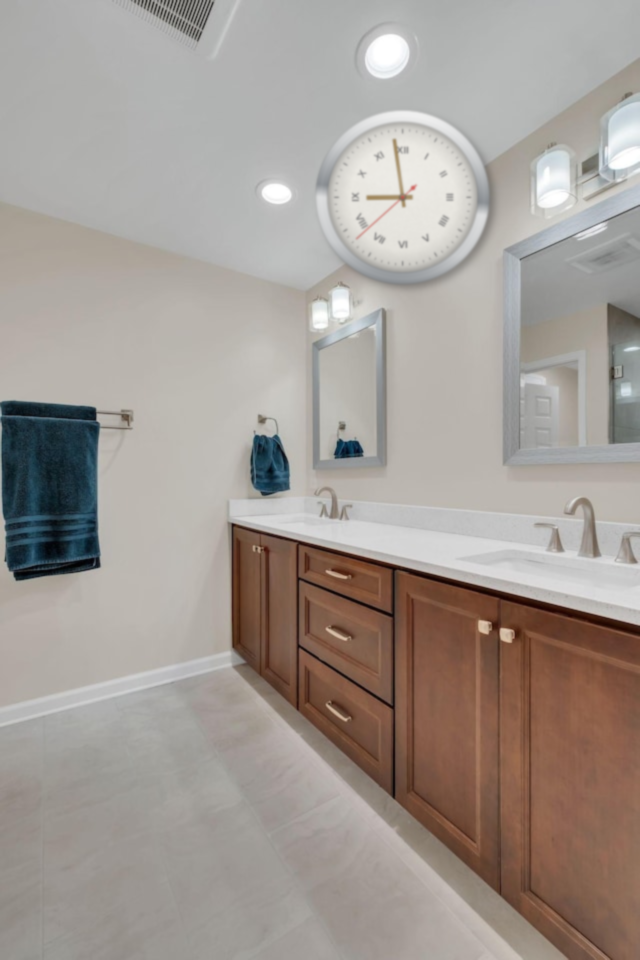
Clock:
8.58.38
